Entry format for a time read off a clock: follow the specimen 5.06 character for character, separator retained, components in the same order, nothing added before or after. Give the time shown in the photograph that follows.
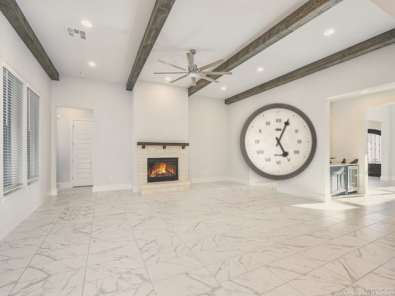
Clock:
5.04
